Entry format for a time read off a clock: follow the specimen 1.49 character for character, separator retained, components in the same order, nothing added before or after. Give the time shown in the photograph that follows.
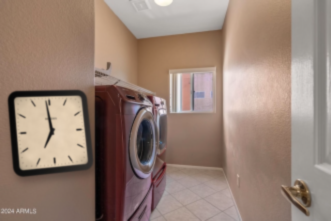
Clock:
6.59
